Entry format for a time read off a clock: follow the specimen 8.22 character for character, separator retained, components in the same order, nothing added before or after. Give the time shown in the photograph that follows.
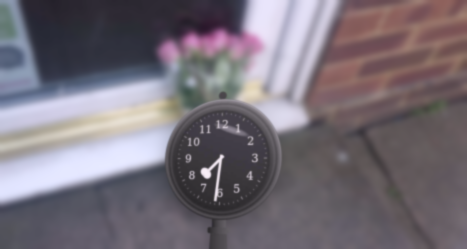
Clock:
7.31
